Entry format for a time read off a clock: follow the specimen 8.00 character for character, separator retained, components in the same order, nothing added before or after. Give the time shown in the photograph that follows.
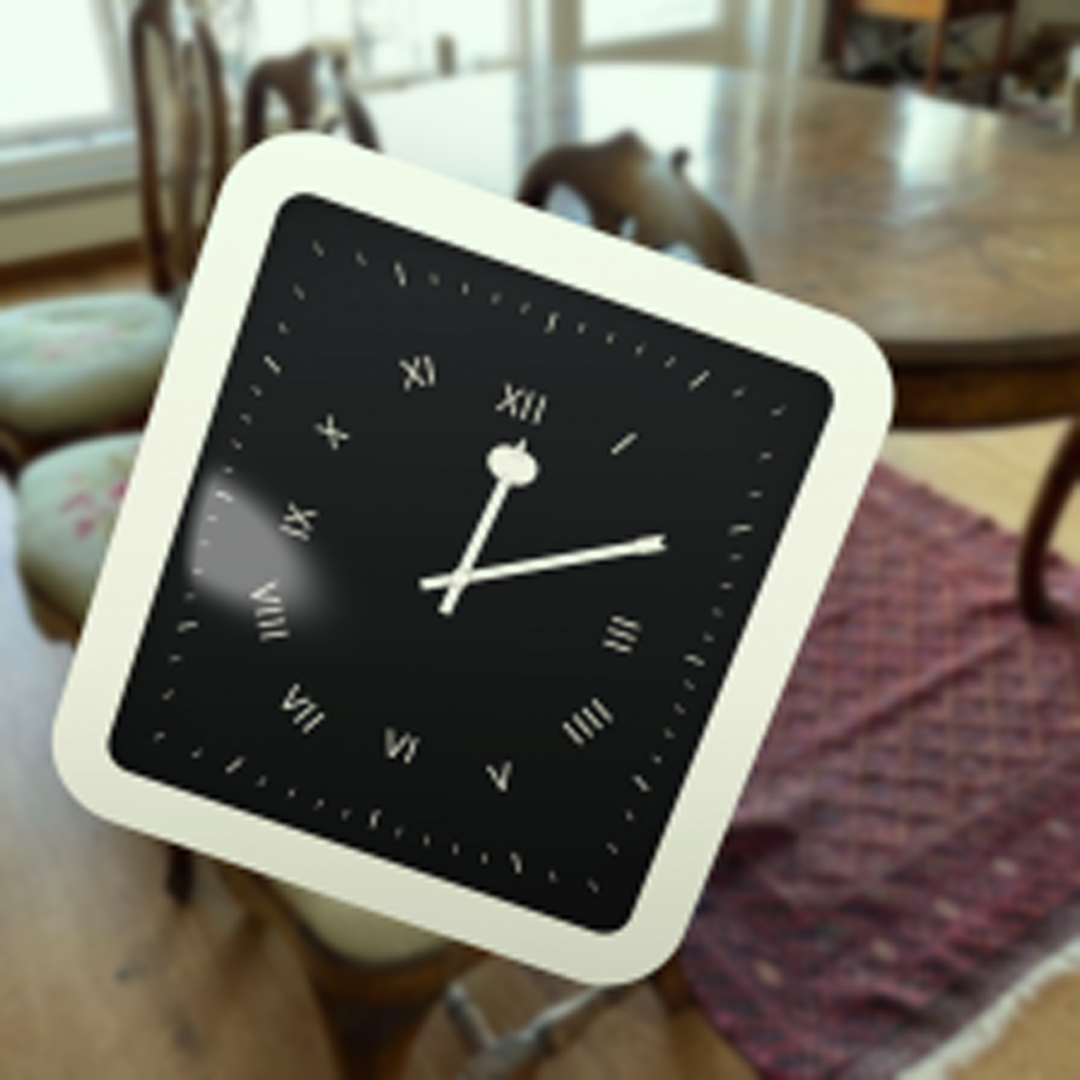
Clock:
12.10
